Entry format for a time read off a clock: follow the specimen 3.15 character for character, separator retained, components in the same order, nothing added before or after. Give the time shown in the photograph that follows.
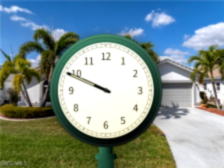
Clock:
9.49
